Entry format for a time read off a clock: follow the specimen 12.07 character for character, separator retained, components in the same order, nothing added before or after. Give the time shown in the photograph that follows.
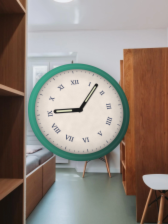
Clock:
9.07
